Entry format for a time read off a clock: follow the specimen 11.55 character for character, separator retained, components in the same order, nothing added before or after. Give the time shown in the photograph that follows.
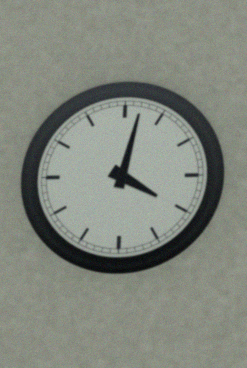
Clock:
4.02
